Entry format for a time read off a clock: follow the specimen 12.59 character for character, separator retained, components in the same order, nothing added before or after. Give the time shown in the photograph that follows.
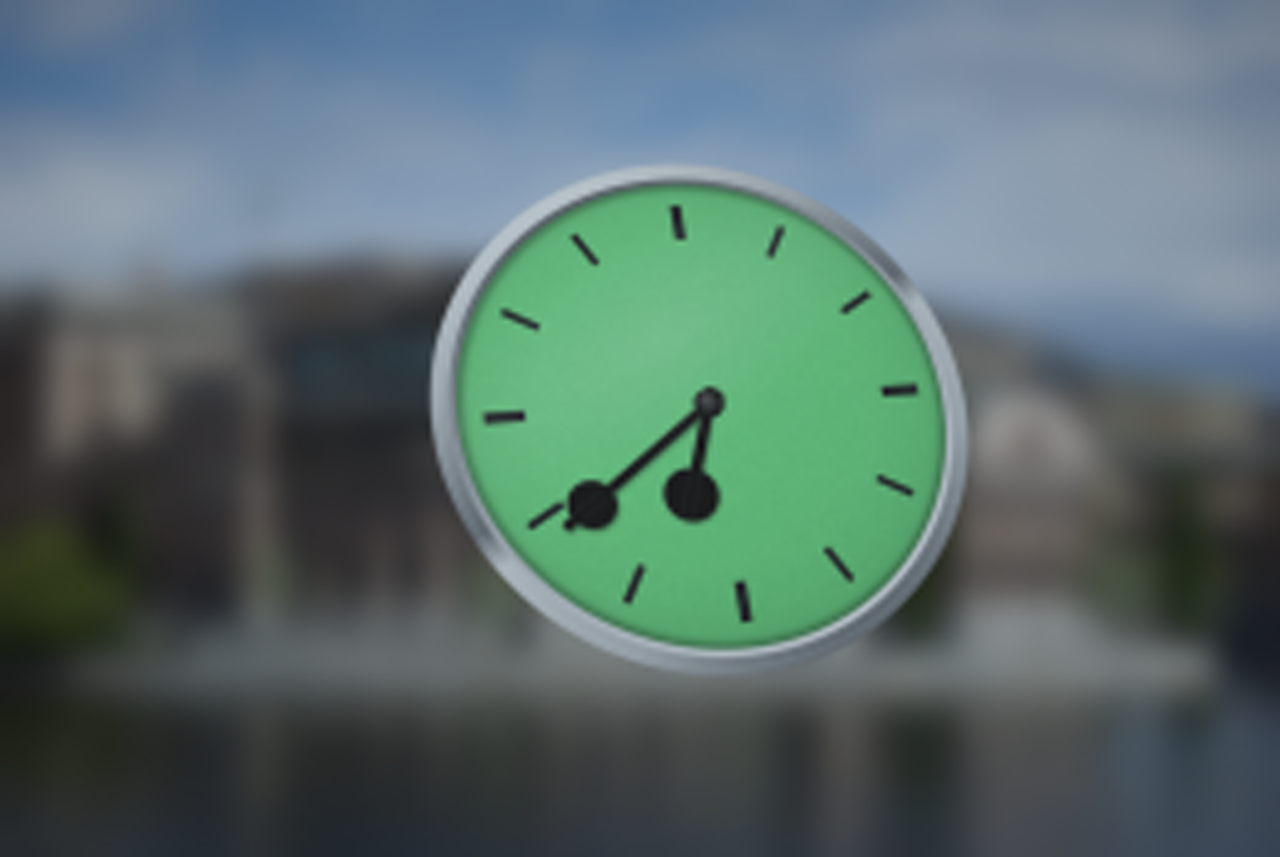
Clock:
6.39
